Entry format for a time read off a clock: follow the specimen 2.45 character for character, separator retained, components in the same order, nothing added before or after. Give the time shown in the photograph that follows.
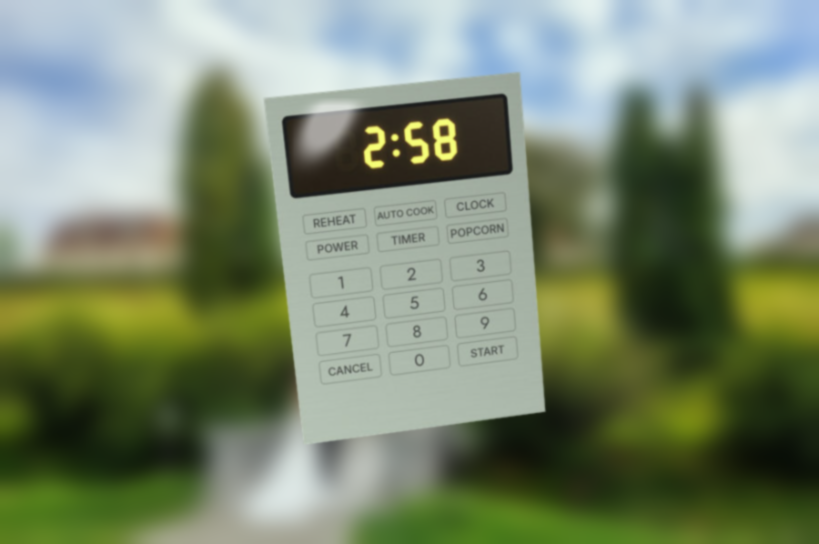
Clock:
2.58
